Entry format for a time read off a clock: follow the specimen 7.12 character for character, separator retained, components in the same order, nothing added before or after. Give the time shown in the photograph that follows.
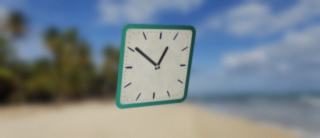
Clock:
12.51
